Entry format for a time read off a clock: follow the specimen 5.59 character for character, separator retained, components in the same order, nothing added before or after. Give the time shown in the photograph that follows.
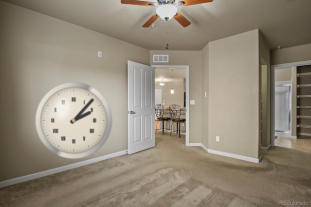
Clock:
2.07
